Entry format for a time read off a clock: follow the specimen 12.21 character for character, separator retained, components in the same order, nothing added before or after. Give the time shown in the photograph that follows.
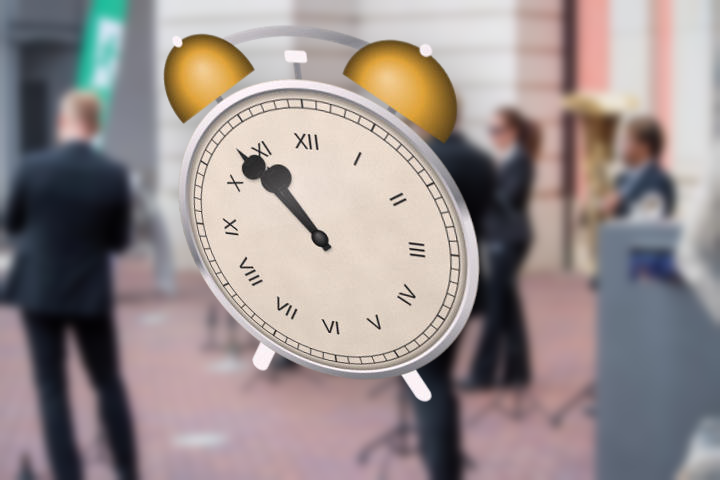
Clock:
10.53
